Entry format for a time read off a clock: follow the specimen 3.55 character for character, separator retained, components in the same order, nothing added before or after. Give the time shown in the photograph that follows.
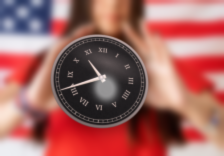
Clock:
10.41
